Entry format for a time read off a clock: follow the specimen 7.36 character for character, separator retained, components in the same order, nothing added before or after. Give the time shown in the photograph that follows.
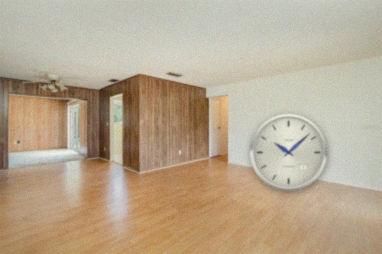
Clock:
10.08
